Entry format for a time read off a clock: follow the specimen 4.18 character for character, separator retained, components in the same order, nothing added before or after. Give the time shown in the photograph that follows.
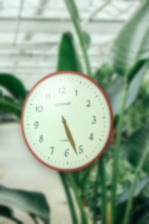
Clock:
5.27
